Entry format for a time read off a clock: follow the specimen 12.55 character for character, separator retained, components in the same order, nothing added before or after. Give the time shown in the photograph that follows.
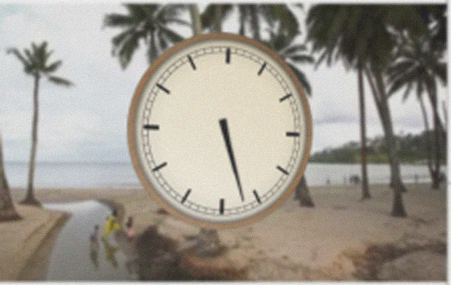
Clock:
5.27
